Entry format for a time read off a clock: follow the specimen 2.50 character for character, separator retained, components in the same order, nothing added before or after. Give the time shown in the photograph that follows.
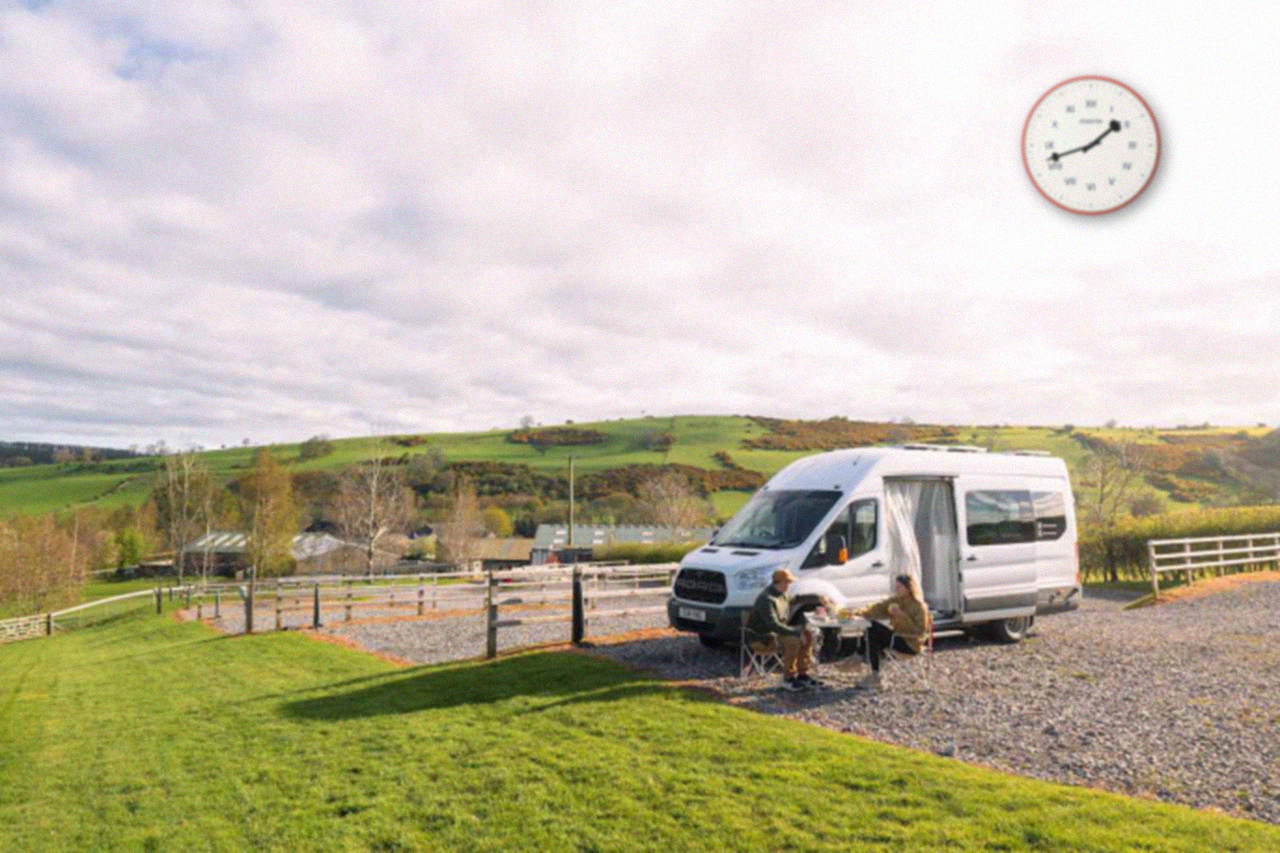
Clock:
1.42
